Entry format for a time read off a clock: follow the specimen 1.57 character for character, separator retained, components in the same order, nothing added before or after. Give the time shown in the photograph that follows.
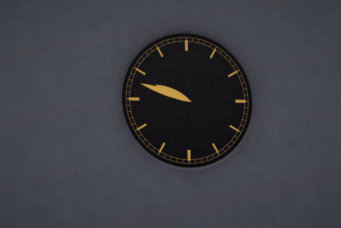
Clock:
9.48
